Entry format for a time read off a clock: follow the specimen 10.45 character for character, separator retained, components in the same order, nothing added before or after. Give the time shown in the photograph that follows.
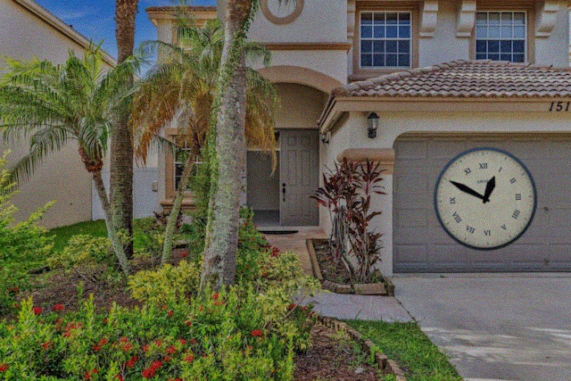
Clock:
12.50
